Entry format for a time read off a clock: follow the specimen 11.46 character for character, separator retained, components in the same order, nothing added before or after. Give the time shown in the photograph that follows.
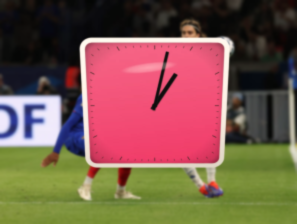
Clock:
1.02
